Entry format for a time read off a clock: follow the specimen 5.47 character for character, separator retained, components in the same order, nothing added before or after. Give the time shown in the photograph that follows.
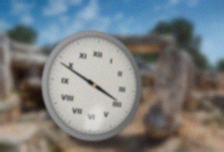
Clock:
3.49
